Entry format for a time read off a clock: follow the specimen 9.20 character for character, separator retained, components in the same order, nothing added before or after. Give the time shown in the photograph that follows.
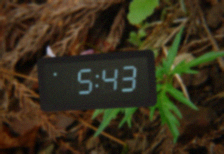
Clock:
5.43
